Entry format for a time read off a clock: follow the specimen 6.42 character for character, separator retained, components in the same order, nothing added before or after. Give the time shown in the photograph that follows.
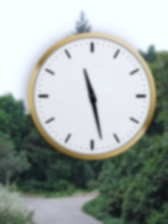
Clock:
11.28
